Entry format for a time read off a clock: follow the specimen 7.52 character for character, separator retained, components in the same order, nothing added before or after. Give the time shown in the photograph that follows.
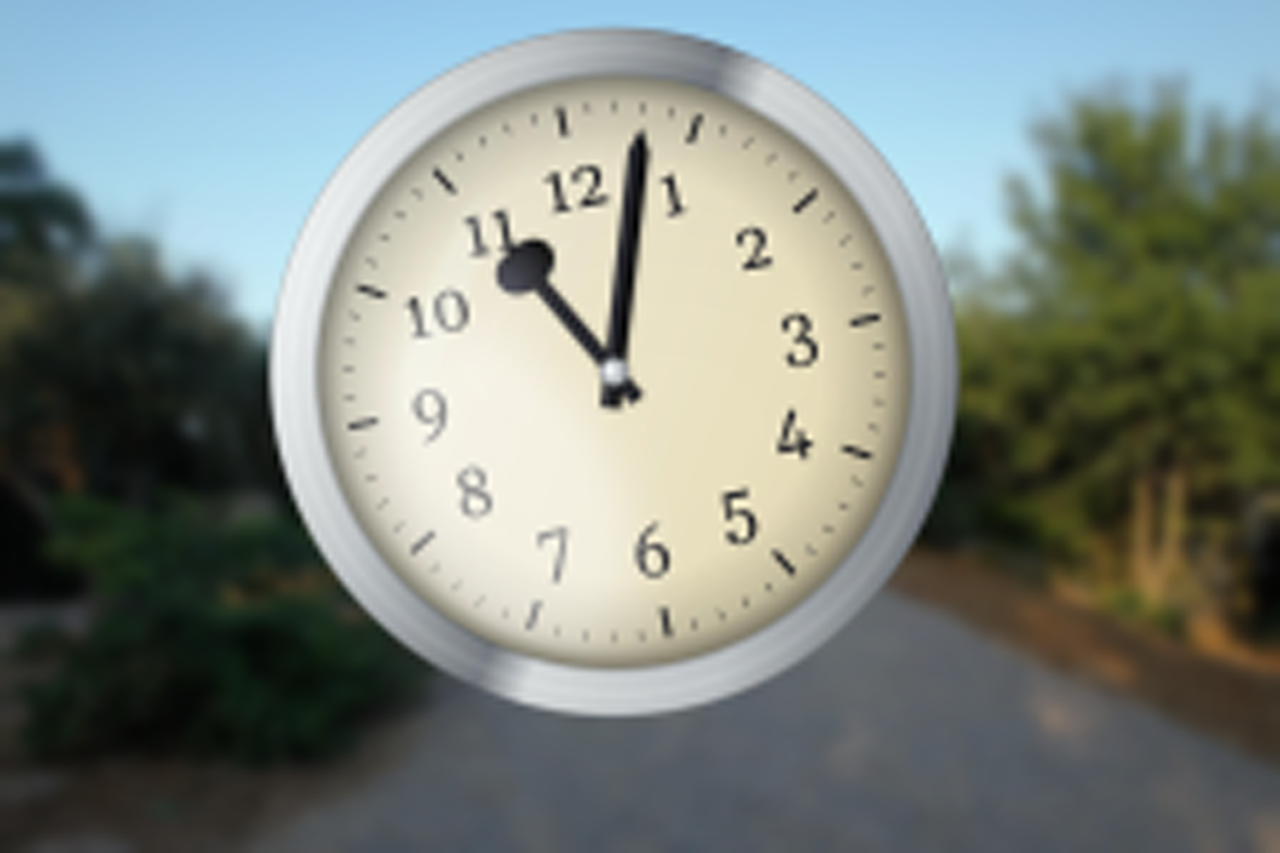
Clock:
11.03
